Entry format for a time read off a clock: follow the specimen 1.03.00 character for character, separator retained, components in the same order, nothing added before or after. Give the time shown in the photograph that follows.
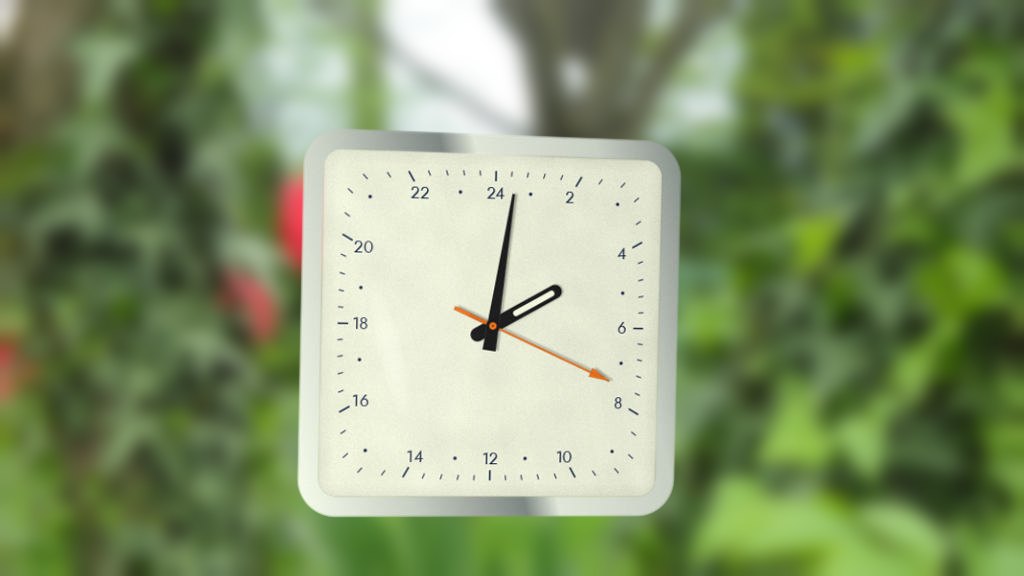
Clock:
4.01.19
